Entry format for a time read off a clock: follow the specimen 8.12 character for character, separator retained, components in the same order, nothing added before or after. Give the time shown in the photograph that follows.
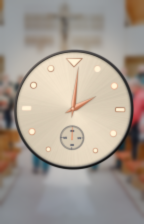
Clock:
2.01
